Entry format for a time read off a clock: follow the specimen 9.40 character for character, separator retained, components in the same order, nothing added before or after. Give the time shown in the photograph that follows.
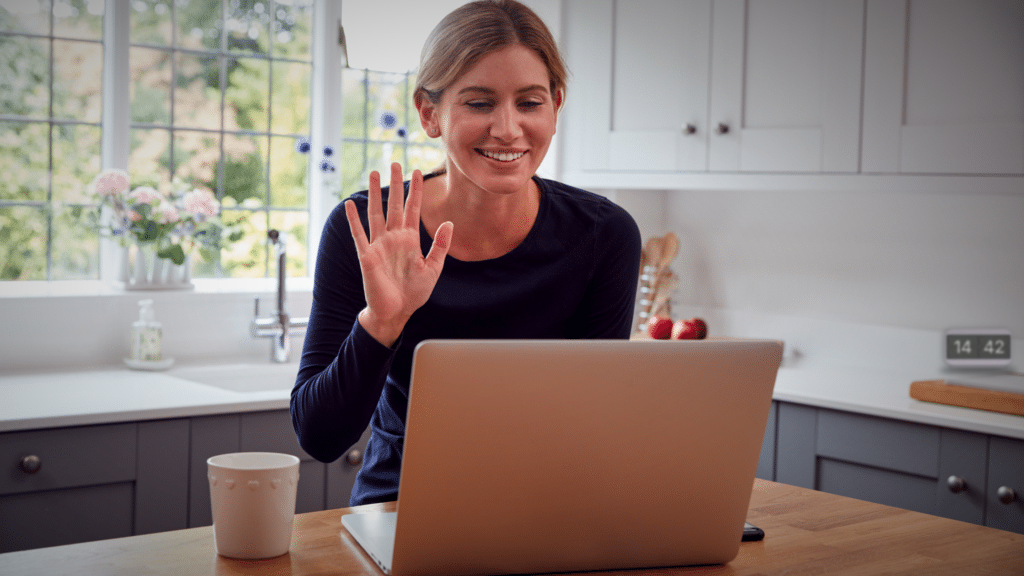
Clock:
14.42
